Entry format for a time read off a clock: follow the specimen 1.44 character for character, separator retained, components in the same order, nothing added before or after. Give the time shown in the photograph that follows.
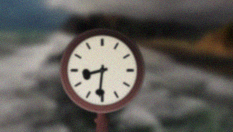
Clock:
8.31
